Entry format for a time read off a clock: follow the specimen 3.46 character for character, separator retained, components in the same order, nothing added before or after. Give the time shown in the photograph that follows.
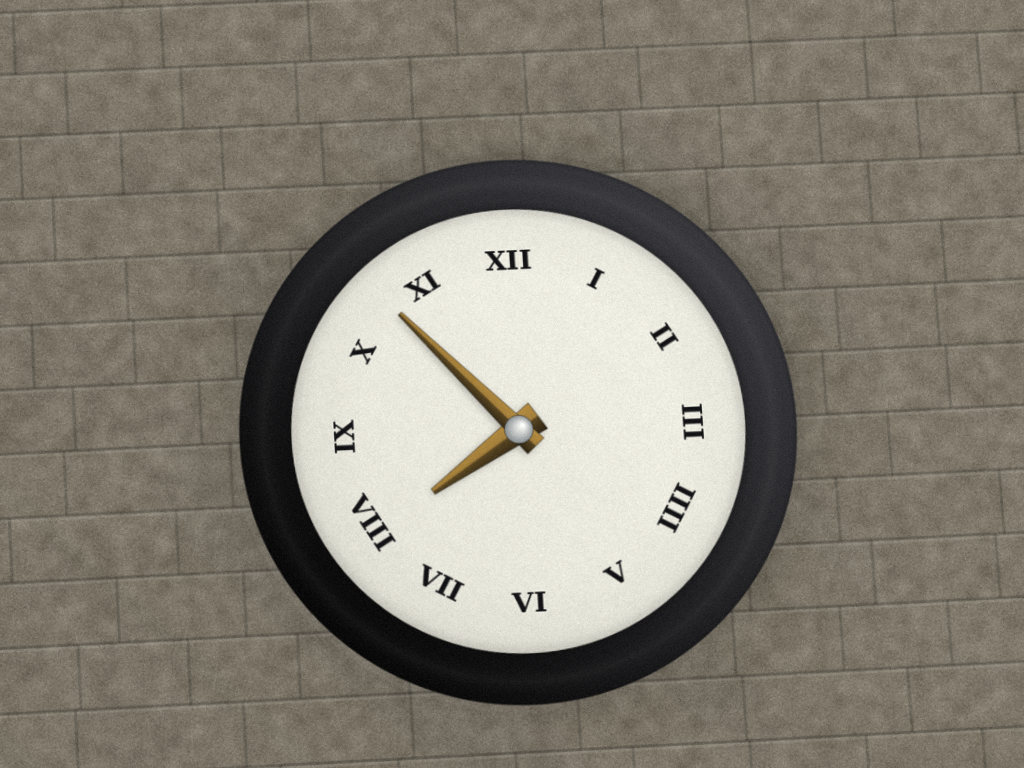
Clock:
7.53
